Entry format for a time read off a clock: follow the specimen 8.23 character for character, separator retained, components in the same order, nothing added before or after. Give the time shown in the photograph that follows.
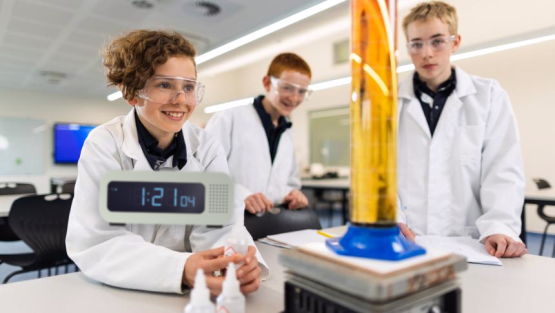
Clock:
1.21
